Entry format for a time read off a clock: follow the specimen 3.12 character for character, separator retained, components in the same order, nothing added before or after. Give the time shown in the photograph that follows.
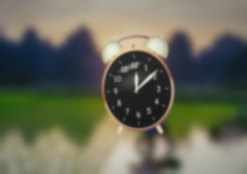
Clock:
12.09
